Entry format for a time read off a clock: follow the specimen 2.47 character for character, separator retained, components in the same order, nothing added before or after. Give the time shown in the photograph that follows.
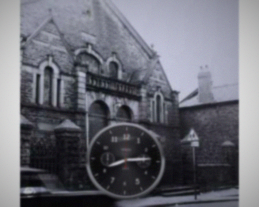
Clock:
8.14
